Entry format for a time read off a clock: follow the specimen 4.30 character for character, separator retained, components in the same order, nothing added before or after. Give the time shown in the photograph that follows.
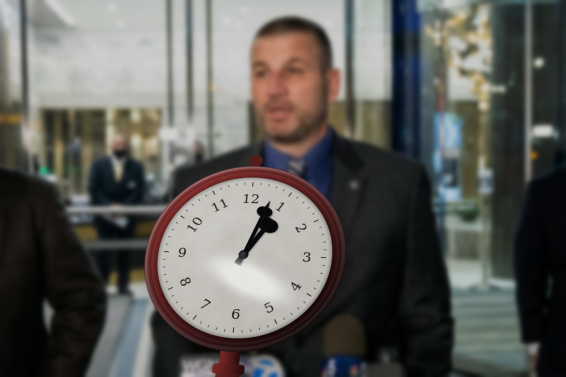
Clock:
1.03
